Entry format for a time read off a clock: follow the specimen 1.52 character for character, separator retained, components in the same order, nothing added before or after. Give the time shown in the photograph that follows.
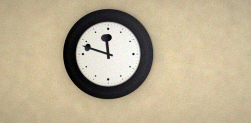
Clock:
11.48
